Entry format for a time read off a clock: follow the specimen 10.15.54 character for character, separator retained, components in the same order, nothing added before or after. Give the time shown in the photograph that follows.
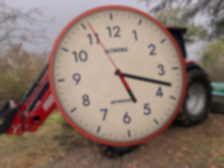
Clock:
5.17.56
